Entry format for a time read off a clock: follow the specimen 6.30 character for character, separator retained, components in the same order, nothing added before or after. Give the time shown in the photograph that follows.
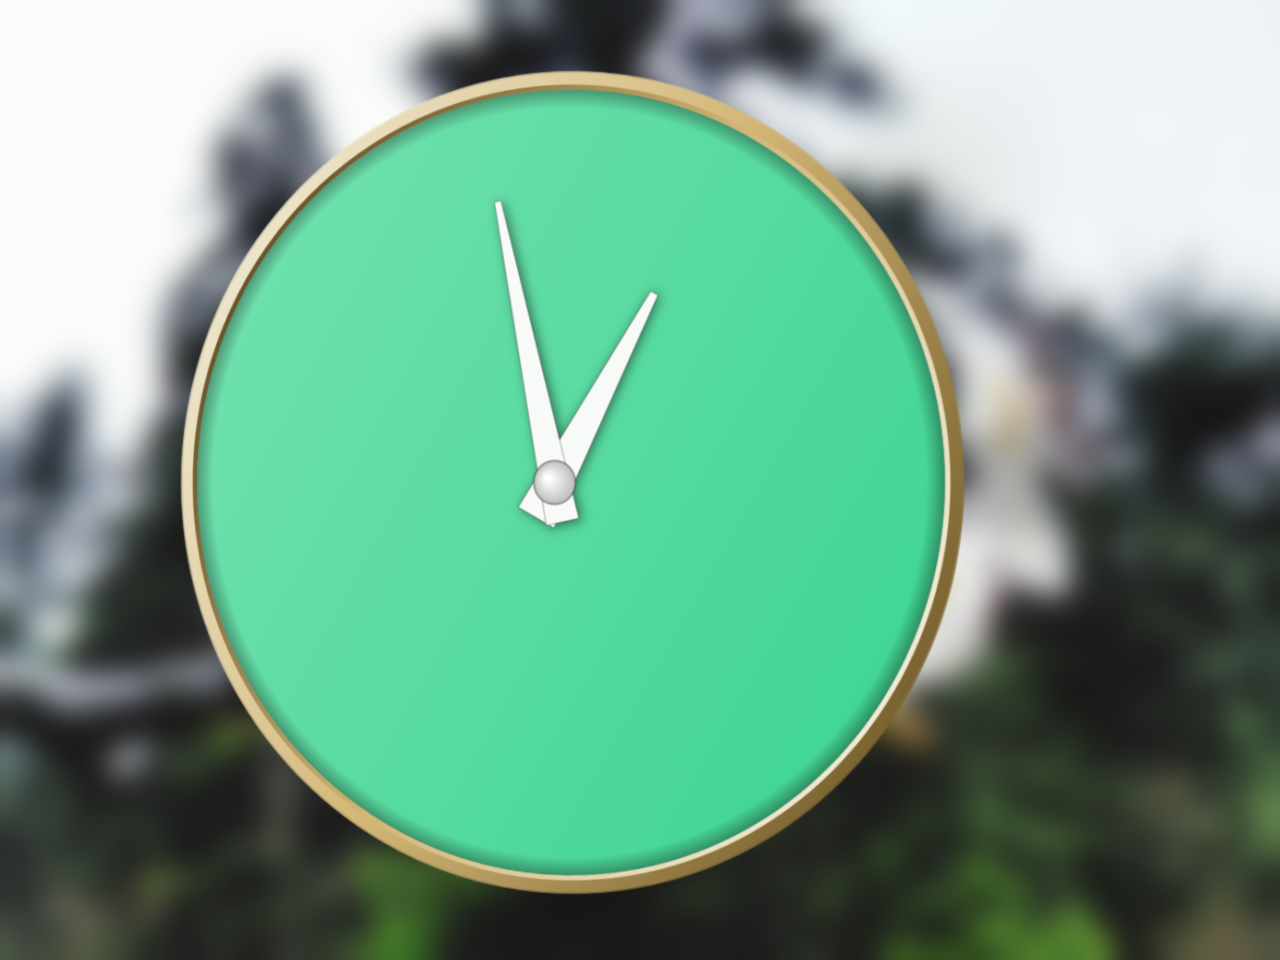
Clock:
12.58
